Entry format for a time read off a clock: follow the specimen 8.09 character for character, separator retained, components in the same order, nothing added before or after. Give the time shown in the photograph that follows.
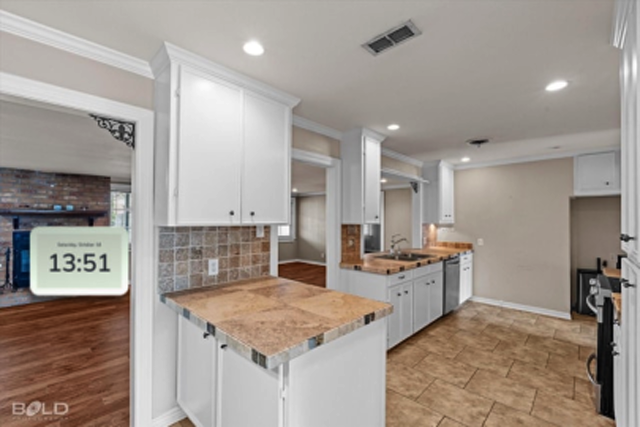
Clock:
13.51
